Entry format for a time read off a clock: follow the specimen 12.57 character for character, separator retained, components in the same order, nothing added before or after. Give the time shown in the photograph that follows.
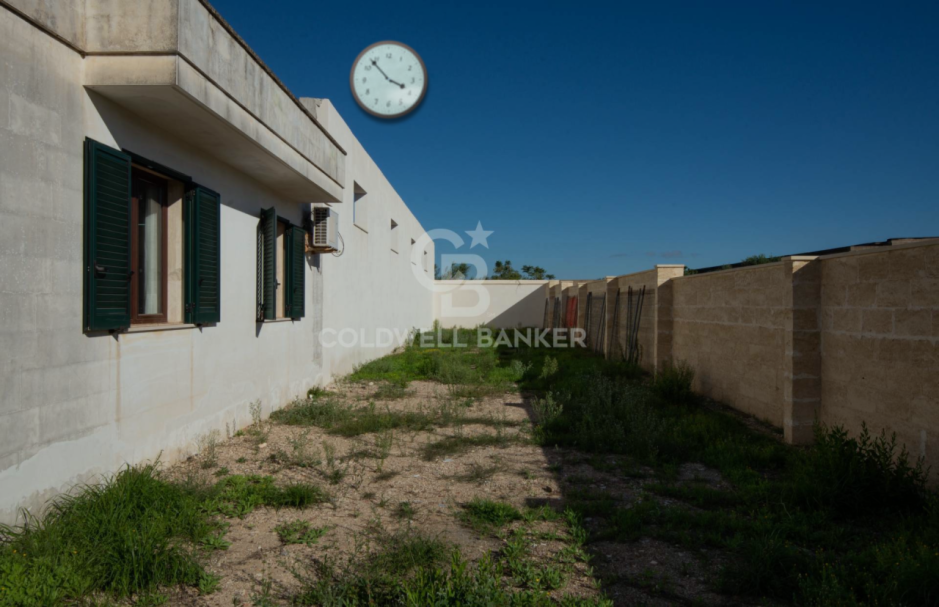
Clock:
3.53
